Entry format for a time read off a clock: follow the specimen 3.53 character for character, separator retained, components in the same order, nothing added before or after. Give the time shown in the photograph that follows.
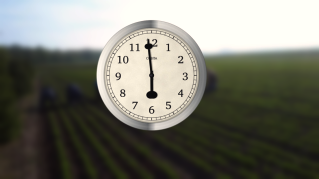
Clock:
5.59
